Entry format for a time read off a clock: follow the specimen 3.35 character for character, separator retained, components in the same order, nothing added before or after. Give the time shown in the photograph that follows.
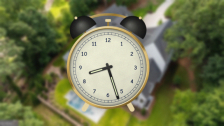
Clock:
8.27
